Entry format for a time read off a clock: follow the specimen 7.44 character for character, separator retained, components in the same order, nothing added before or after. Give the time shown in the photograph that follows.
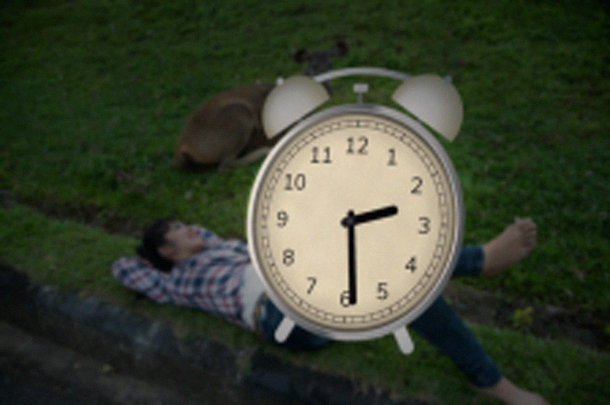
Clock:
2.29
